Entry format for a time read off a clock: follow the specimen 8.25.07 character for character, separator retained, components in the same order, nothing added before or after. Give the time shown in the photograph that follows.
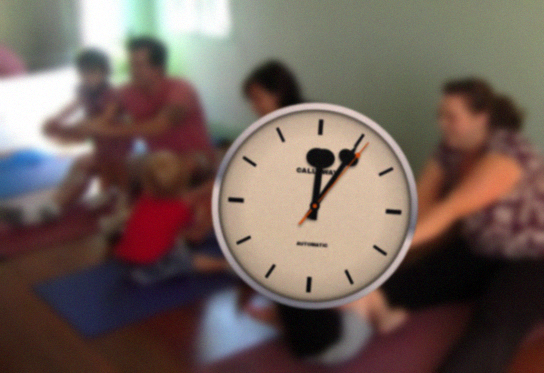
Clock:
12.05.06
